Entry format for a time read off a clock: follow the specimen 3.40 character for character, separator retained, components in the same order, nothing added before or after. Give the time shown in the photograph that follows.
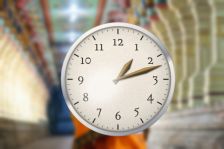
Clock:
1.12
